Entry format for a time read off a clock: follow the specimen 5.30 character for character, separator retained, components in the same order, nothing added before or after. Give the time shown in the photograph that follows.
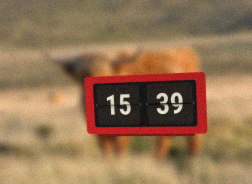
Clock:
15.39
